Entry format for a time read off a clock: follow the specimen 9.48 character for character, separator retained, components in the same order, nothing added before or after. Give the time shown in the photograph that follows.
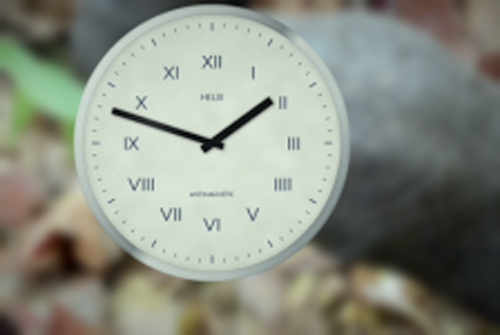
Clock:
1.48
